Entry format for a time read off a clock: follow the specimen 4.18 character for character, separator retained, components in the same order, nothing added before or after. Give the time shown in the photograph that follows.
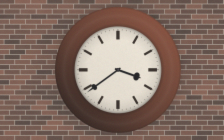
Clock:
3.39
